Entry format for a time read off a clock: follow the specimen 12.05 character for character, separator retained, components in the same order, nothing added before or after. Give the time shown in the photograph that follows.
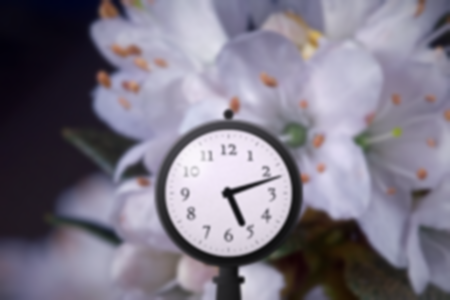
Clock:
5.12
